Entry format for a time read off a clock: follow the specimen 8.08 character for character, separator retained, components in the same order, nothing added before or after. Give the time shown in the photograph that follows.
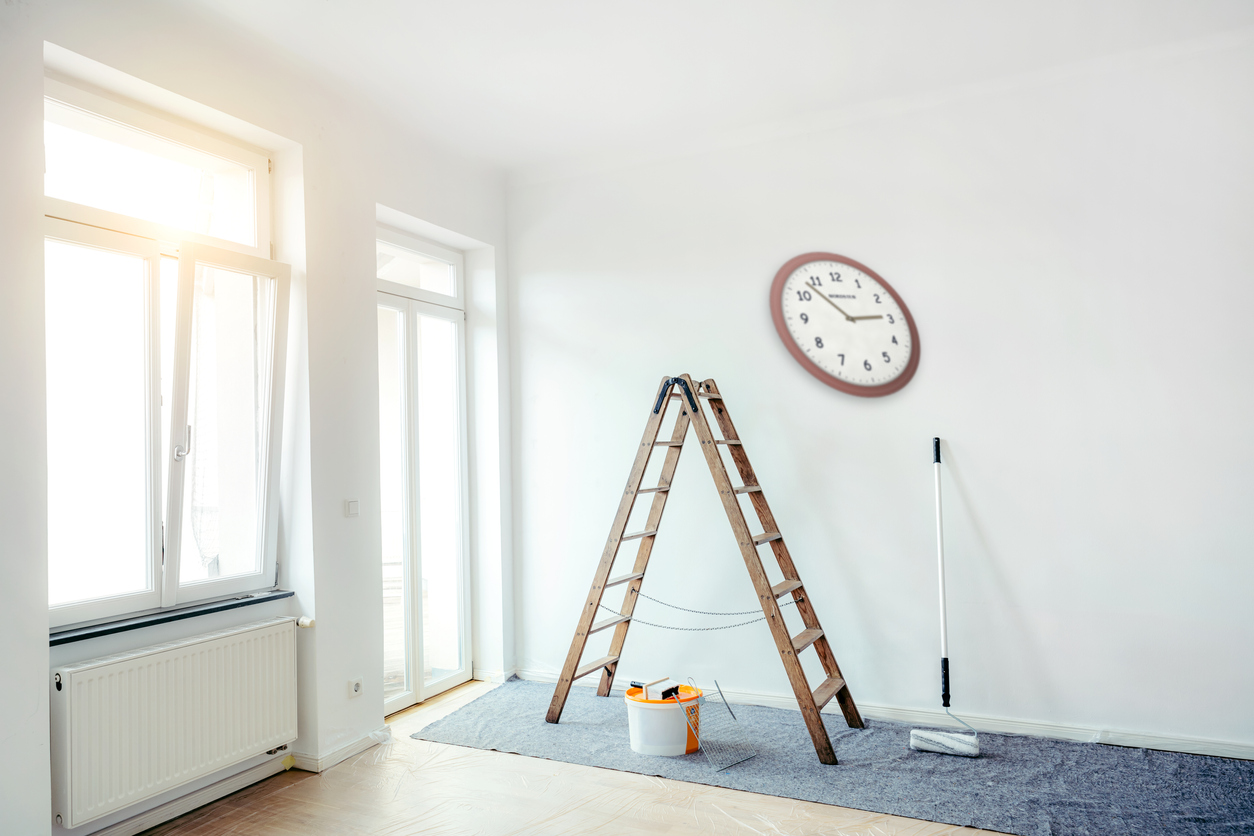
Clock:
2.53
